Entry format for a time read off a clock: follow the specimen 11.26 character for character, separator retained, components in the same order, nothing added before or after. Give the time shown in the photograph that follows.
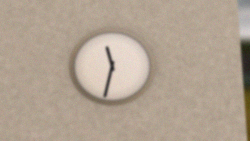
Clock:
11.32
